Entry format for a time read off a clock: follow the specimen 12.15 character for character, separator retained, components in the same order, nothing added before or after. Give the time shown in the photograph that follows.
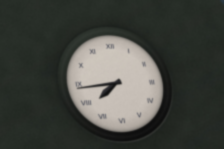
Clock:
7.44
